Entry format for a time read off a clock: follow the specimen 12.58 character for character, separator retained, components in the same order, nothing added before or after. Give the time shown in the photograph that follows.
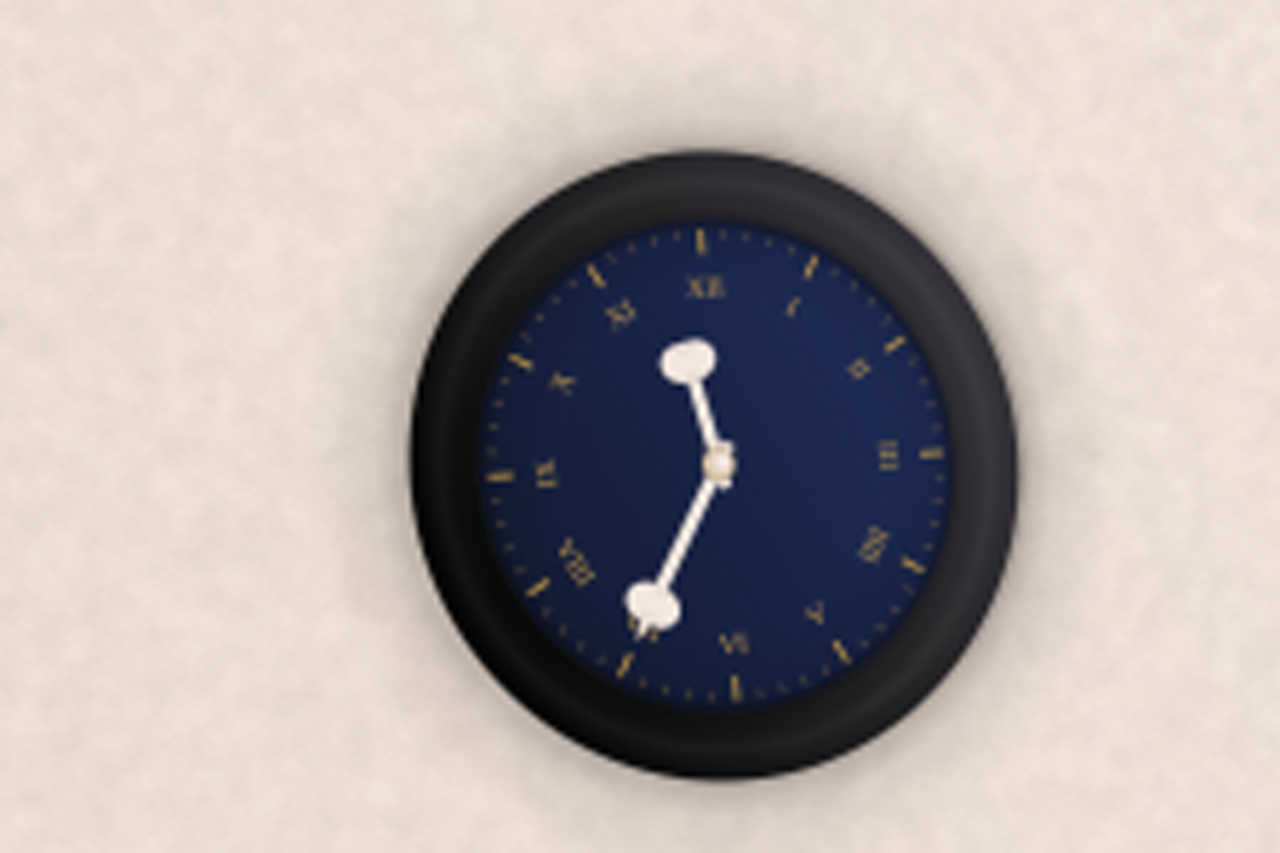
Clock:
11.35
